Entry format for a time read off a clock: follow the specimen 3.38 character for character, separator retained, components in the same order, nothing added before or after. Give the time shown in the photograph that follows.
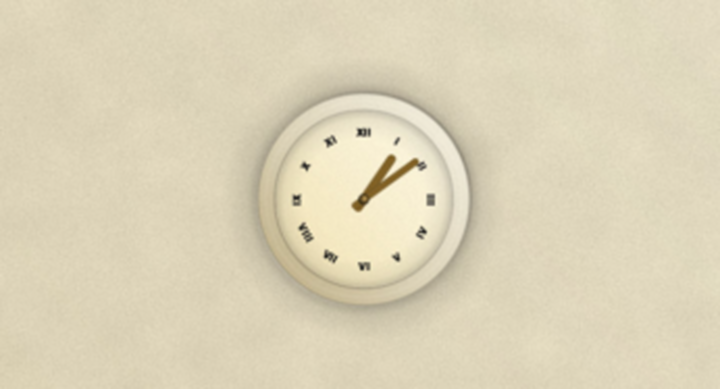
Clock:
1.09
